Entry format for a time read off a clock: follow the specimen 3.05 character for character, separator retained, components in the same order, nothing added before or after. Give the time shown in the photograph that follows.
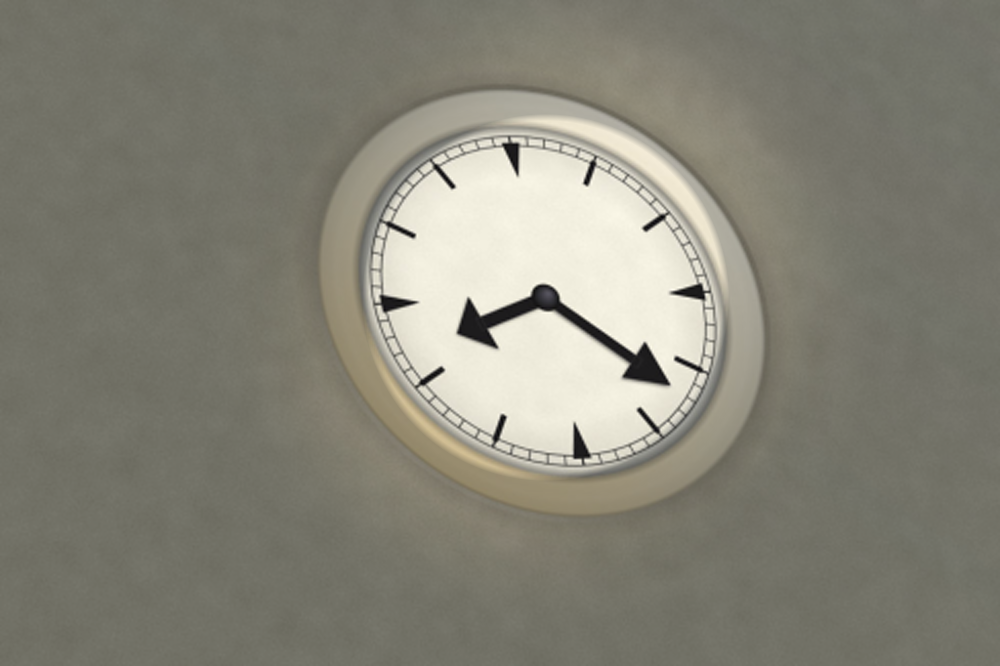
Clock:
8.22
